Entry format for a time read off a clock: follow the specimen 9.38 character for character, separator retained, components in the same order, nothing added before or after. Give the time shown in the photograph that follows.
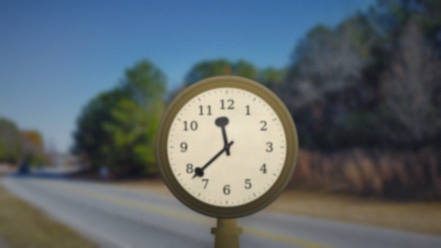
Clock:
11.38
